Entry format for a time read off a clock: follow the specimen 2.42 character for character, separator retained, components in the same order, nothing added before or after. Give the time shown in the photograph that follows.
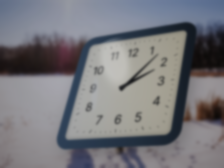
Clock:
2.07
